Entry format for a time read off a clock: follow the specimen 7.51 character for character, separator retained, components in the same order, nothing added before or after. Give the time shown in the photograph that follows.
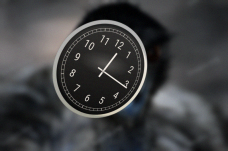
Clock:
12.16
